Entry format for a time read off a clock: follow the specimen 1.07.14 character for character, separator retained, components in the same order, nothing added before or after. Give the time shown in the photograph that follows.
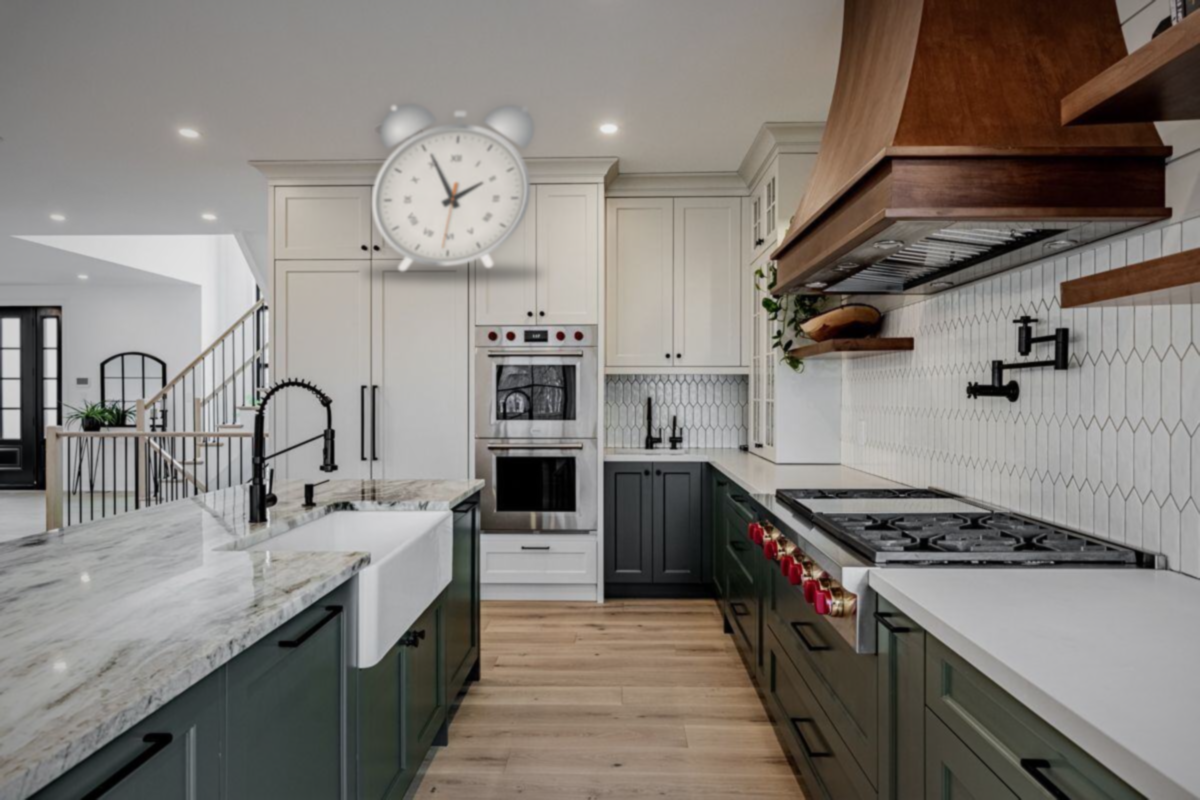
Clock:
1.55.31
